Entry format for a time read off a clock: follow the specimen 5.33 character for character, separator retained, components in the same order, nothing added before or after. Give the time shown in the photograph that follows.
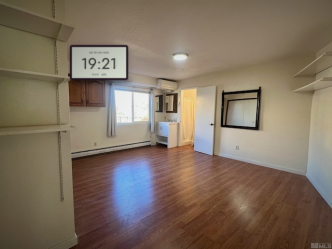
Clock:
19.21
